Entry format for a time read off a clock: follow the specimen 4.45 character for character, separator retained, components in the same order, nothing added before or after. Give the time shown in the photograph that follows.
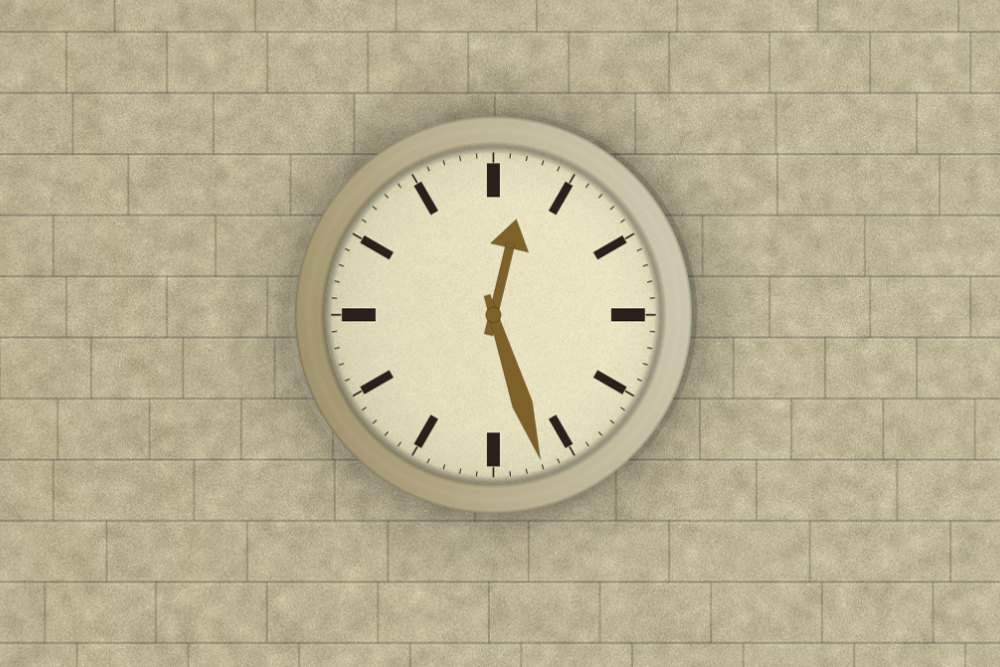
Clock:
12.27
